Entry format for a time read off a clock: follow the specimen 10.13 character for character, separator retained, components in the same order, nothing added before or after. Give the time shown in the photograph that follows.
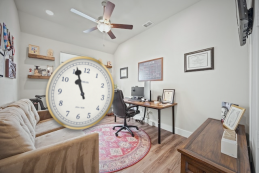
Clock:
10.56
